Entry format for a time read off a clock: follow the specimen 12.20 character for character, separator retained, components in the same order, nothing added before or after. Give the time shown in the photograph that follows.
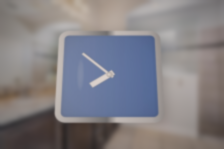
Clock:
7.52
